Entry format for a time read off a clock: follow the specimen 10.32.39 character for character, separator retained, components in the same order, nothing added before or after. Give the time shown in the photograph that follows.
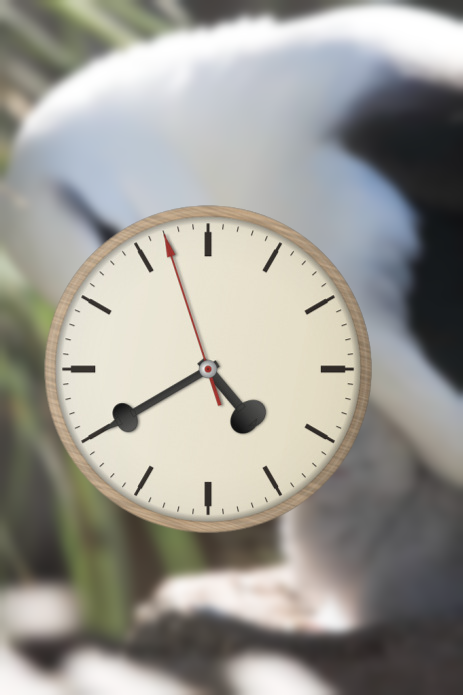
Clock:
4.39.57
